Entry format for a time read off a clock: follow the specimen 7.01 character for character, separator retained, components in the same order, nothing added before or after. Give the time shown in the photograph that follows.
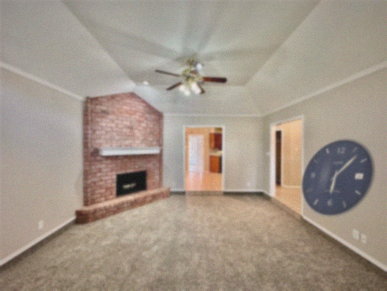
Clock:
6.07
